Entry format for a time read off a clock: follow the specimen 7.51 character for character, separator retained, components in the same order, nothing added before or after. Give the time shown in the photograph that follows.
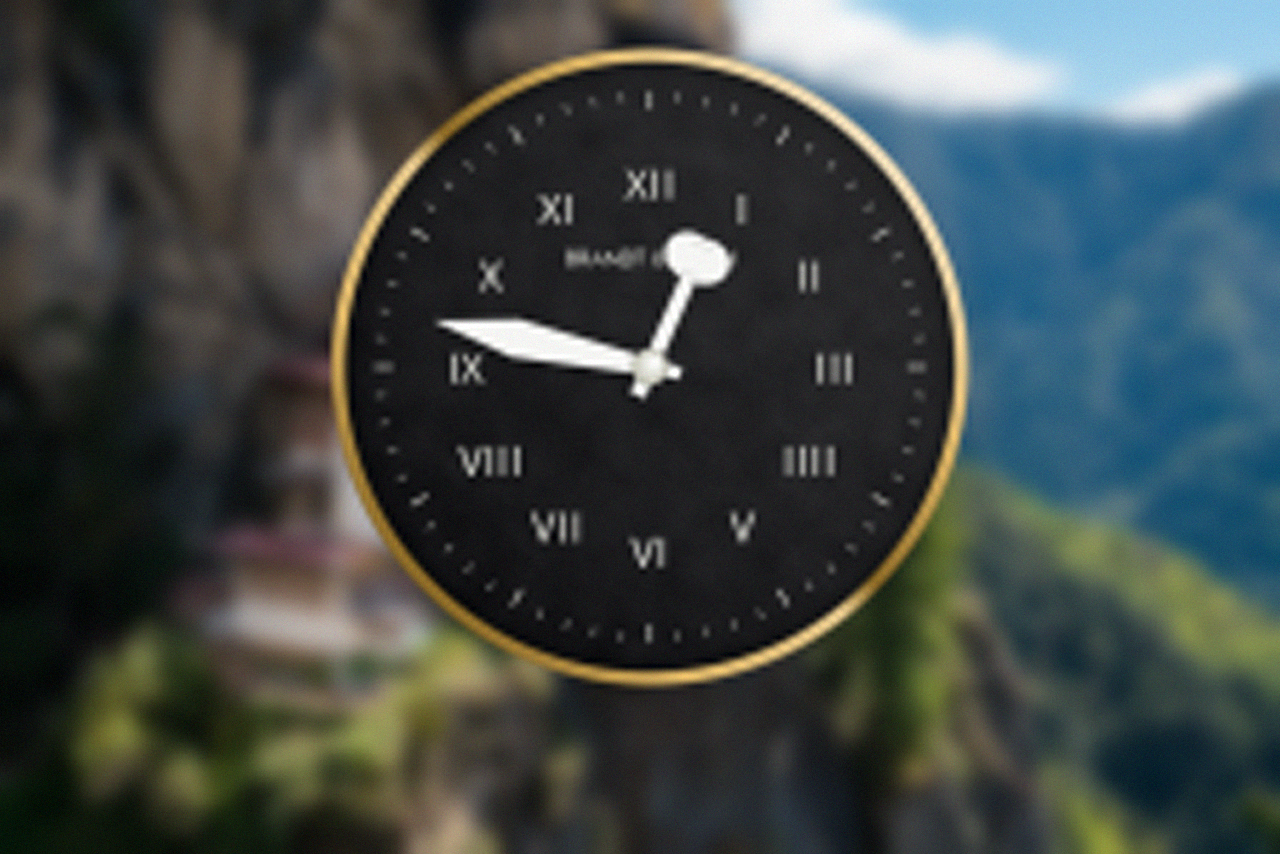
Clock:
12.47
